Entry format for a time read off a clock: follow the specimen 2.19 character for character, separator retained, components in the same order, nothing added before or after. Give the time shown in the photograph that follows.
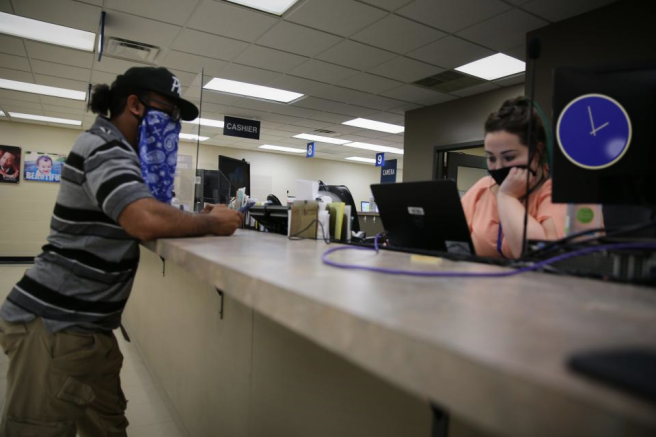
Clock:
1.58
